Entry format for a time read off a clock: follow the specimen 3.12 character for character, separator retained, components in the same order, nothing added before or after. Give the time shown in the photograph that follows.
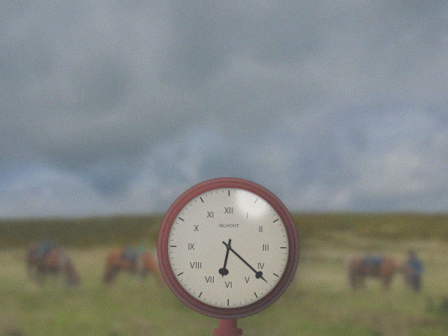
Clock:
6.22
